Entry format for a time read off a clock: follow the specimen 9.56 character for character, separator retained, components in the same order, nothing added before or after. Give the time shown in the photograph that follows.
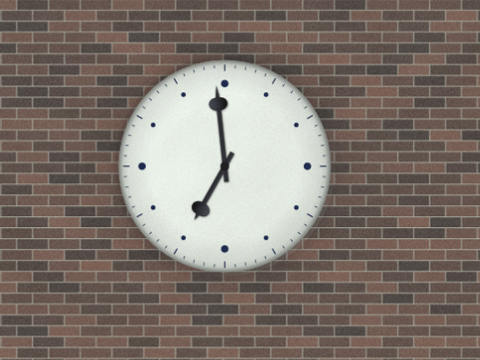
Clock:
6.59
